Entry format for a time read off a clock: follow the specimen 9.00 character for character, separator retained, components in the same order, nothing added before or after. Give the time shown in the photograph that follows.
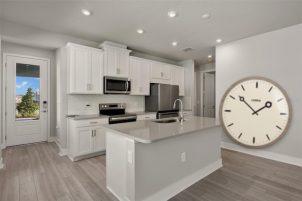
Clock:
1.52
